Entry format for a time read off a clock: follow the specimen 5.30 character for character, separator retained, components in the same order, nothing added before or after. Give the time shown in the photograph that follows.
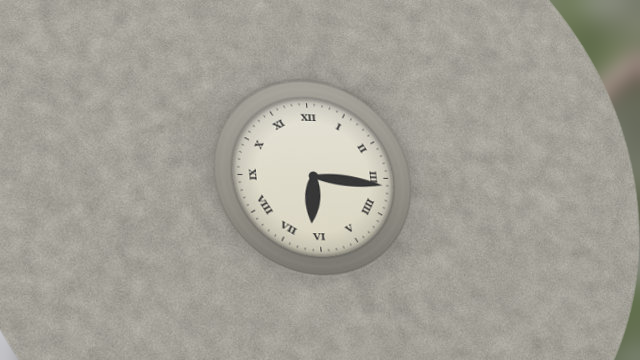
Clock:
6.16
